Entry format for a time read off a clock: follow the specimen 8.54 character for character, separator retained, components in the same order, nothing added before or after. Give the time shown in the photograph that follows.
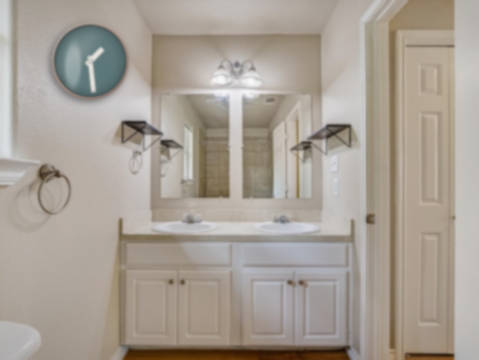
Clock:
1.29
